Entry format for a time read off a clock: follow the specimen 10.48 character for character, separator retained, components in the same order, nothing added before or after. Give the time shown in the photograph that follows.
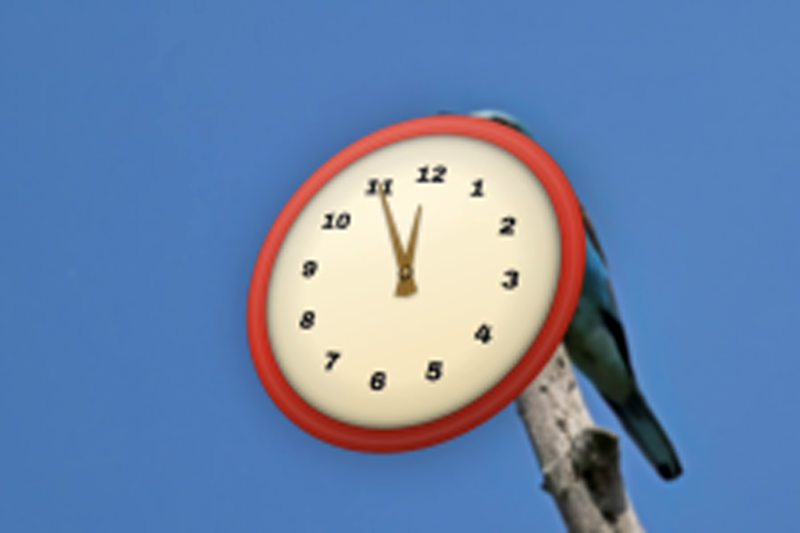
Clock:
11.55
